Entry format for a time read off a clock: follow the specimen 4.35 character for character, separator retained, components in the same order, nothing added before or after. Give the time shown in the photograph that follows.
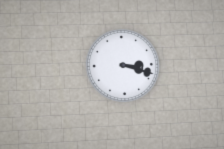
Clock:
3.18
